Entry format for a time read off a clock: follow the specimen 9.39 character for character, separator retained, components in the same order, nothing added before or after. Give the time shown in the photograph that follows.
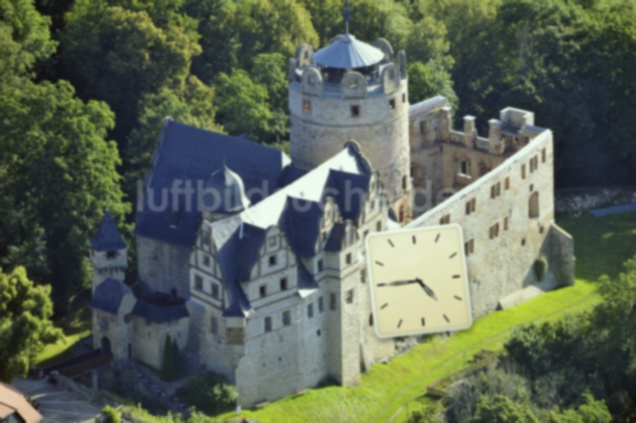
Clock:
4.45
